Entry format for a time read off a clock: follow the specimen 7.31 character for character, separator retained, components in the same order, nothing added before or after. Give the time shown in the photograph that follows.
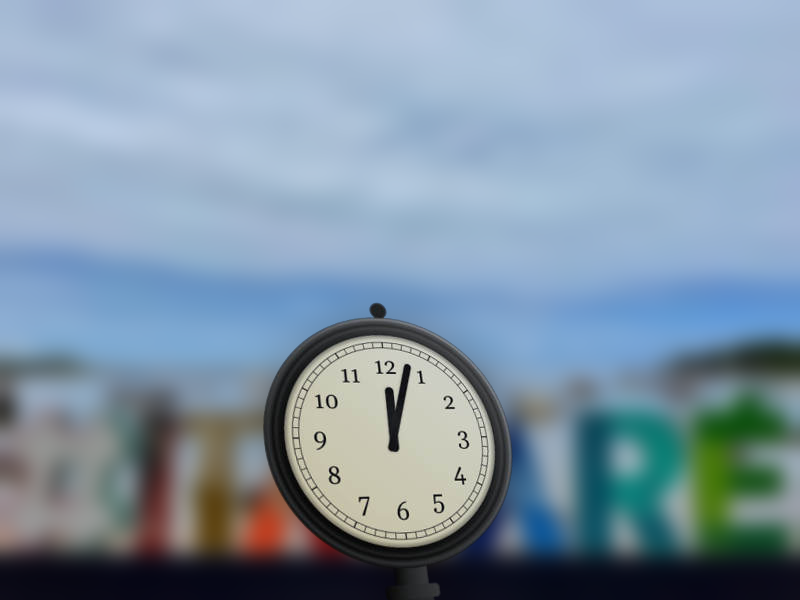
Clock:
12.03
